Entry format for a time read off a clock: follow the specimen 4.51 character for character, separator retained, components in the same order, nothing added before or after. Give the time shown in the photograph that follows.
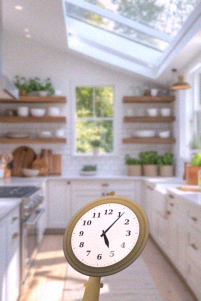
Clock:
5.06
